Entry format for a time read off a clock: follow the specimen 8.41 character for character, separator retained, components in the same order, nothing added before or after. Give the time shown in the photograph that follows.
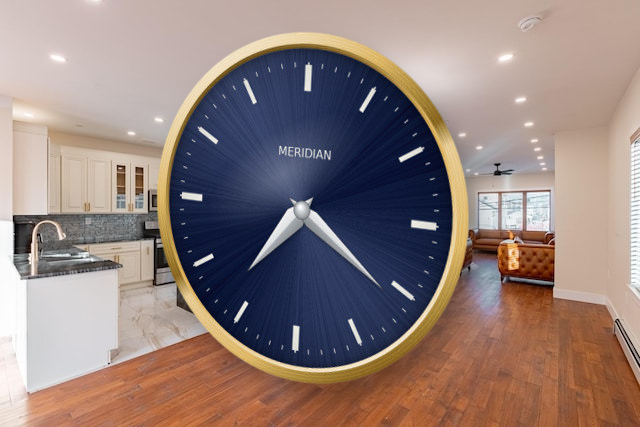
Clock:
7.21
